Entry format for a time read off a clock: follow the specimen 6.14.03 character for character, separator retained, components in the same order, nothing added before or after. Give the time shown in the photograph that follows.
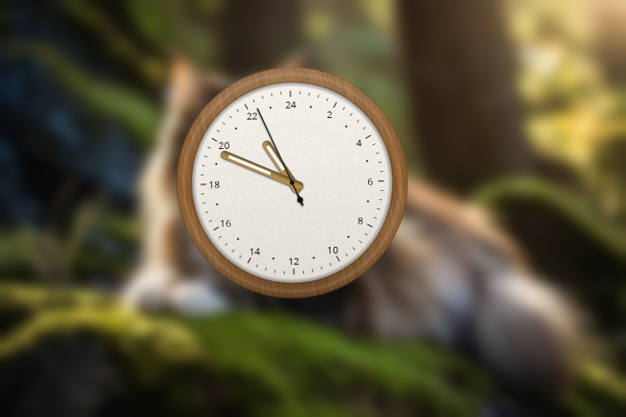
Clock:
21.48.56
